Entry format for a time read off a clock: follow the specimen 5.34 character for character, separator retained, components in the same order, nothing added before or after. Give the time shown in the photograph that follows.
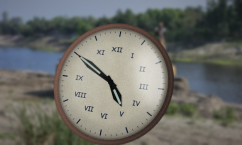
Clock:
4.50
